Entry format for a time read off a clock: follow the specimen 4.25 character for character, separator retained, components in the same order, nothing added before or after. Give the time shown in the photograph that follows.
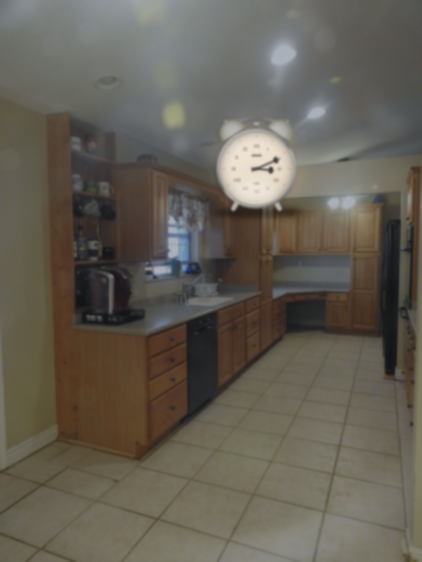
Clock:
3.11
